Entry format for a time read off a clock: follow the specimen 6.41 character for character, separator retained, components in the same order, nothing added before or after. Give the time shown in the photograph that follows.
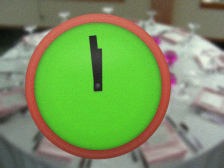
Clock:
11.59
